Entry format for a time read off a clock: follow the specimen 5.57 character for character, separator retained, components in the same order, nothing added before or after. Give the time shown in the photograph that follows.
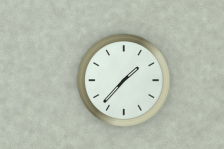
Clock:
1.37
